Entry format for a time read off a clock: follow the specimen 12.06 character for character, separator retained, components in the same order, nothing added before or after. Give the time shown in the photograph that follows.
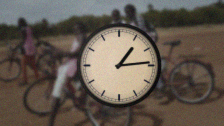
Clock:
1.14
